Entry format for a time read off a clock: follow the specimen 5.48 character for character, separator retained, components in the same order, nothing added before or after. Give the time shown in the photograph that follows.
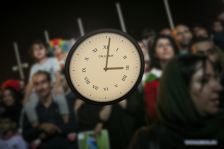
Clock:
3.01
